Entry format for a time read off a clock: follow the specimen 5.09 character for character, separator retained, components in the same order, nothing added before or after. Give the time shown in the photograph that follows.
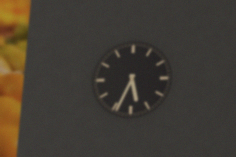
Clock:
5.34
